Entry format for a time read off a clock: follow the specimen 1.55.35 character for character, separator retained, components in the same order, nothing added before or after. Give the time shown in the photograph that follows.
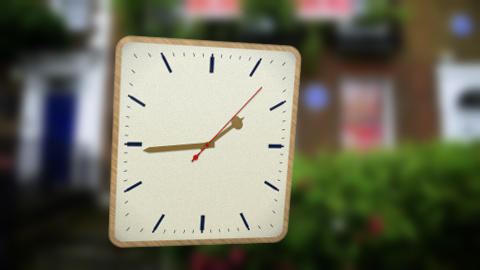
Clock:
1.44.07
